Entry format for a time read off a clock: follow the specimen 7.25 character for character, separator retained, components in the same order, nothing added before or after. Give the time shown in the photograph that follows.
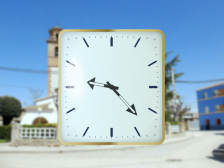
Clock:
9.23
